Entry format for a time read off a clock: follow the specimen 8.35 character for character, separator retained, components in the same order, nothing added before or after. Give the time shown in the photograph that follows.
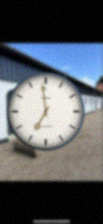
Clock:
6.59
